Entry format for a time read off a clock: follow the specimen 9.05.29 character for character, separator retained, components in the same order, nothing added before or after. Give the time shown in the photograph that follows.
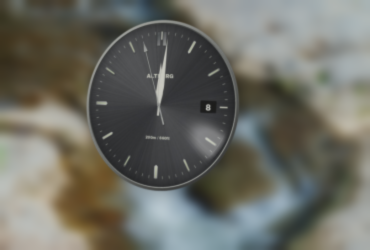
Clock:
12.00.57
